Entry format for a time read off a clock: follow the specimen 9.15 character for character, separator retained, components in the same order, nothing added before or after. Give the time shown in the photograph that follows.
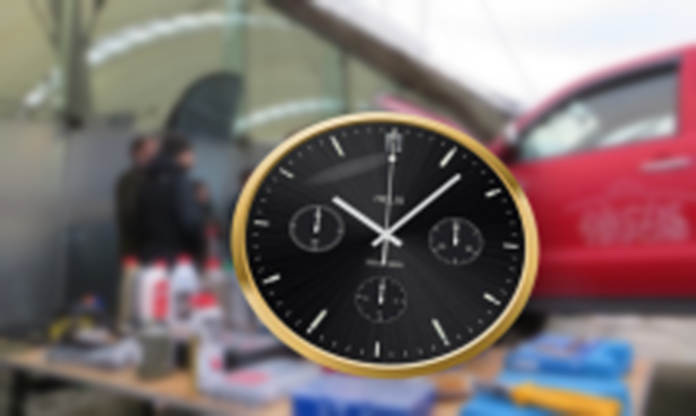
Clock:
10.07
